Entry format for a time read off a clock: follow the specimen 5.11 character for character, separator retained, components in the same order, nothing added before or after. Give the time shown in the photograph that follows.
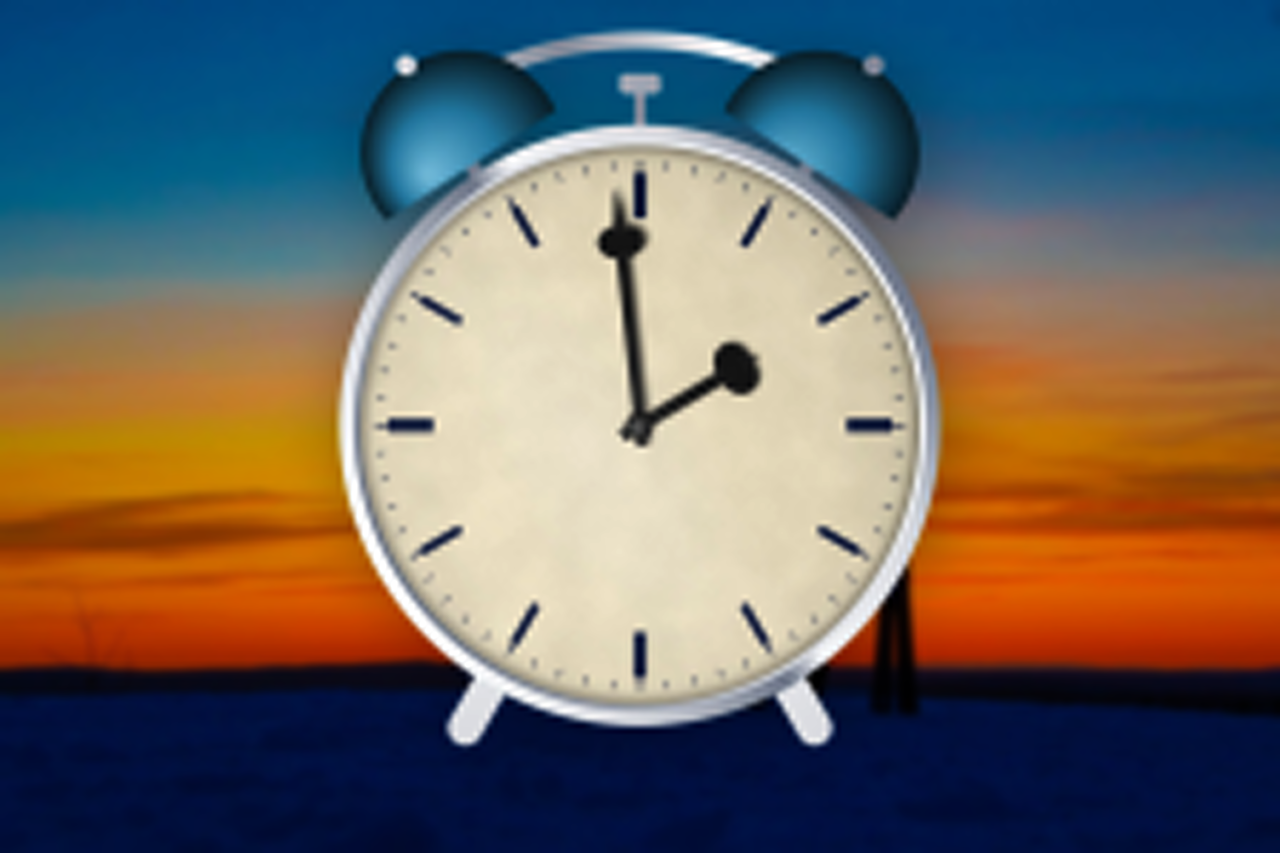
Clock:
1.59
